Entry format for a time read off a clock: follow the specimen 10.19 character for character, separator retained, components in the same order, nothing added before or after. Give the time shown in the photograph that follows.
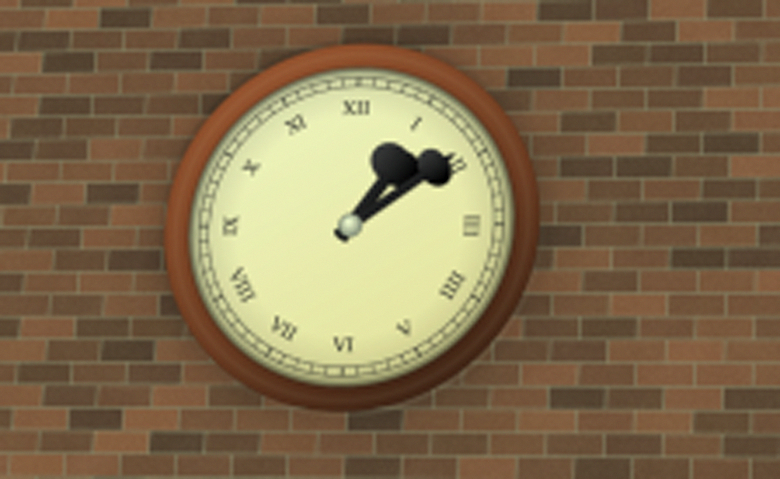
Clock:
1.09
